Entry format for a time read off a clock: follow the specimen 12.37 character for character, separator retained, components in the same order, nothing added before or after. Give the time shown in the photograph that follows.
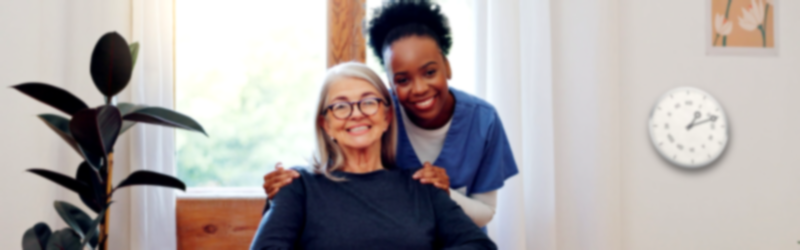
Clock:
1.12
